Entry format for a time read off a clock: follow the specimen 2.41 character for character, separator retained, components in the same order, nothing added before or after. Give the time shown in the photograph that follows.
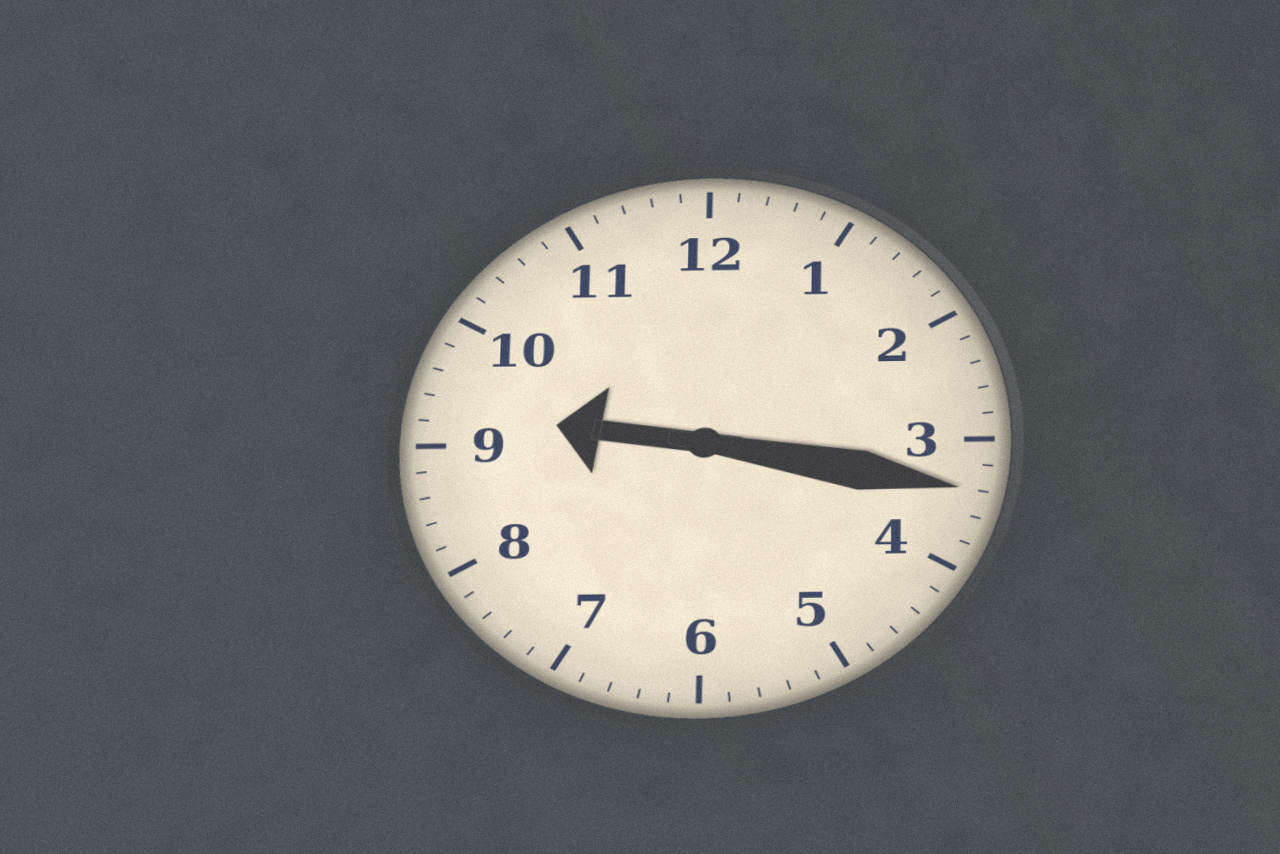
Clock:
9.17
